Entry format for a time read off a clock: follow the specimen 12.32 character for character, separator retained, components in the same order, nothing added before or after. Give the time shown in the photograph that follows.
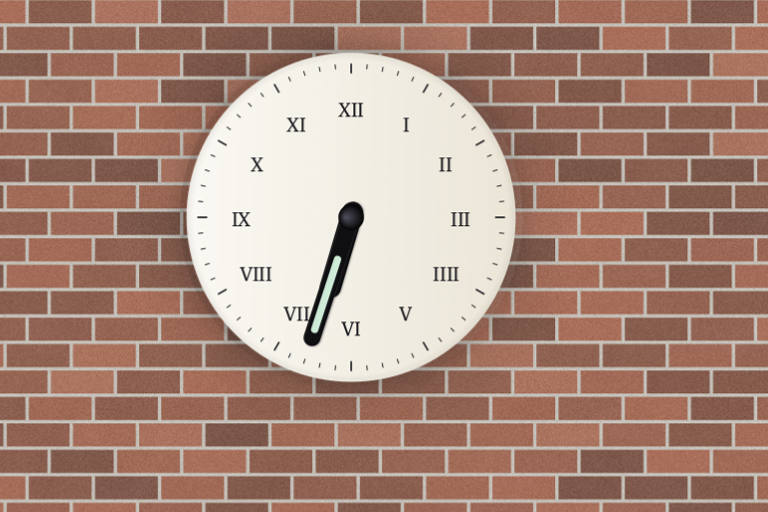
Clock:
6.33
